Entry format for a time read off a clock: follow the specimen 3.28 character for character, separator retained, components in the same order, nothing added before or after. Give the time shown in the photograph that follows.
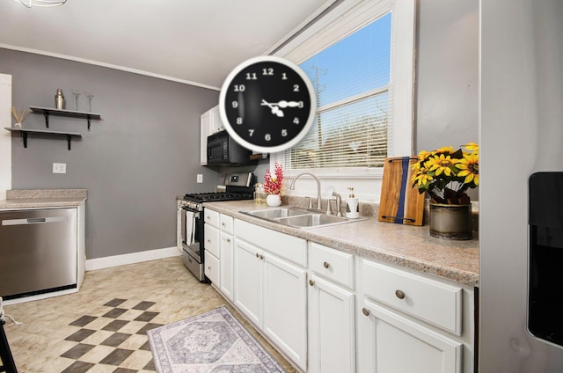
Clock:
4.15
